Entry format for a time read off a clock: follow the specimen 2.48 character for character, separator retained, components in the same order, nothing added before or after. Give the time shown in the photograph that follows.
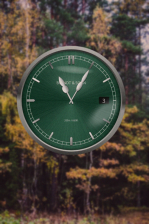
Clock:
11.05
